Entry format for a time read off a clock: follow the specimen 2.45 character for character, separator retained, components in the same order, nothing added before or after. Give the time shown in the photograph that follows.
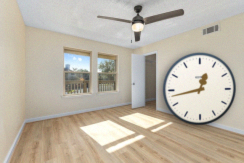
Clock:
12.43
